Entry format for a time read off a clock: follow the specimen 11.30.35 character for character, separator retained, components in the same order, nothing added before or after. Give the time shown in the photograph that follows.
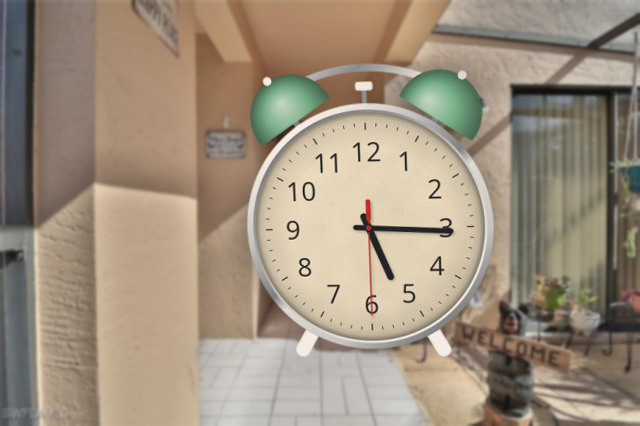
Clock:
5.15.30
